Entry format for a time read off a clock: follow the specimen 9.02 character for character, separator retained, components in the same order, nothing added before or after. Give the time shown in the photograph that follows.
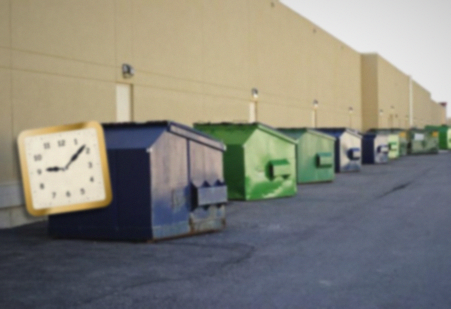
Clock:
9.08
